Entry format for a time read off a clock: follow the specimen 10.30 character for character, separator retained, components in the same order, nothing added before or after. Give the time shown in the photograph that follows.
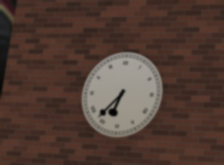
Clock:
6.37
